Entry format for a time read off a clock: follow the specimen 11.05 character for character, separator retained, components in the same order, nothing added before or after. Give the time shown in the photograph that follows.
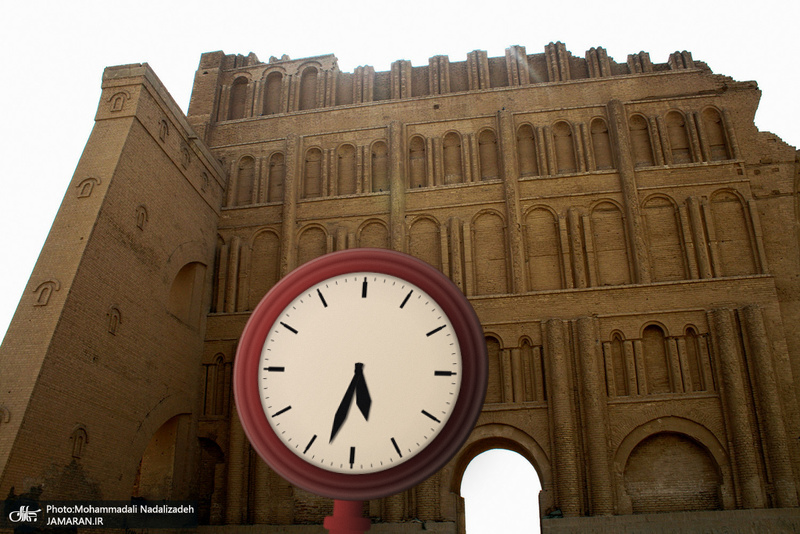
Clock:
5.33
